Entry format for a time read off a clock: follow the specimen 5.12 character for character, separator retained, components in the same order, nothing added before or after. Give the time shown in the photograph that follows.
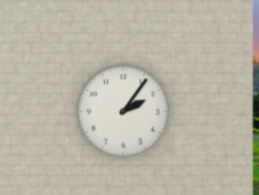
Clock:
2.06
